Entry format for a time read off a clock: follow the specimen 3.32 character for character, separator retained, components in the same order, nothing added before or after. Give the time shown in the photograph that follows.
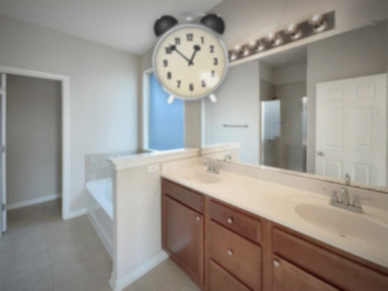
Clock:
12.52
